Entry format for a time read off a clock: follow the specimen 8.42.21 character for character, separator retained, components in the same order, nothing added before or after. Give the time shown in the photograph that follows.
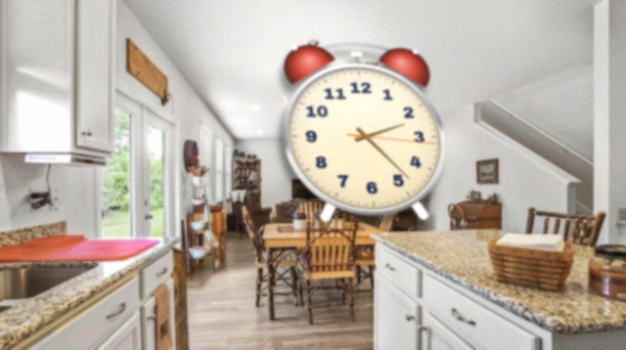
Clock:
2.23.16
